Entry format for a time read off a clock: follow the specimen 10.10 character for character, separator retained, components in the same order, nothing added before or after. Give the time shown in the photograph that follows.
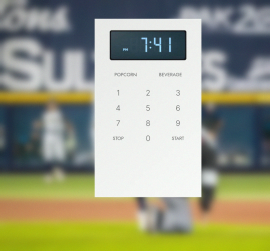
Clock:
7.41
